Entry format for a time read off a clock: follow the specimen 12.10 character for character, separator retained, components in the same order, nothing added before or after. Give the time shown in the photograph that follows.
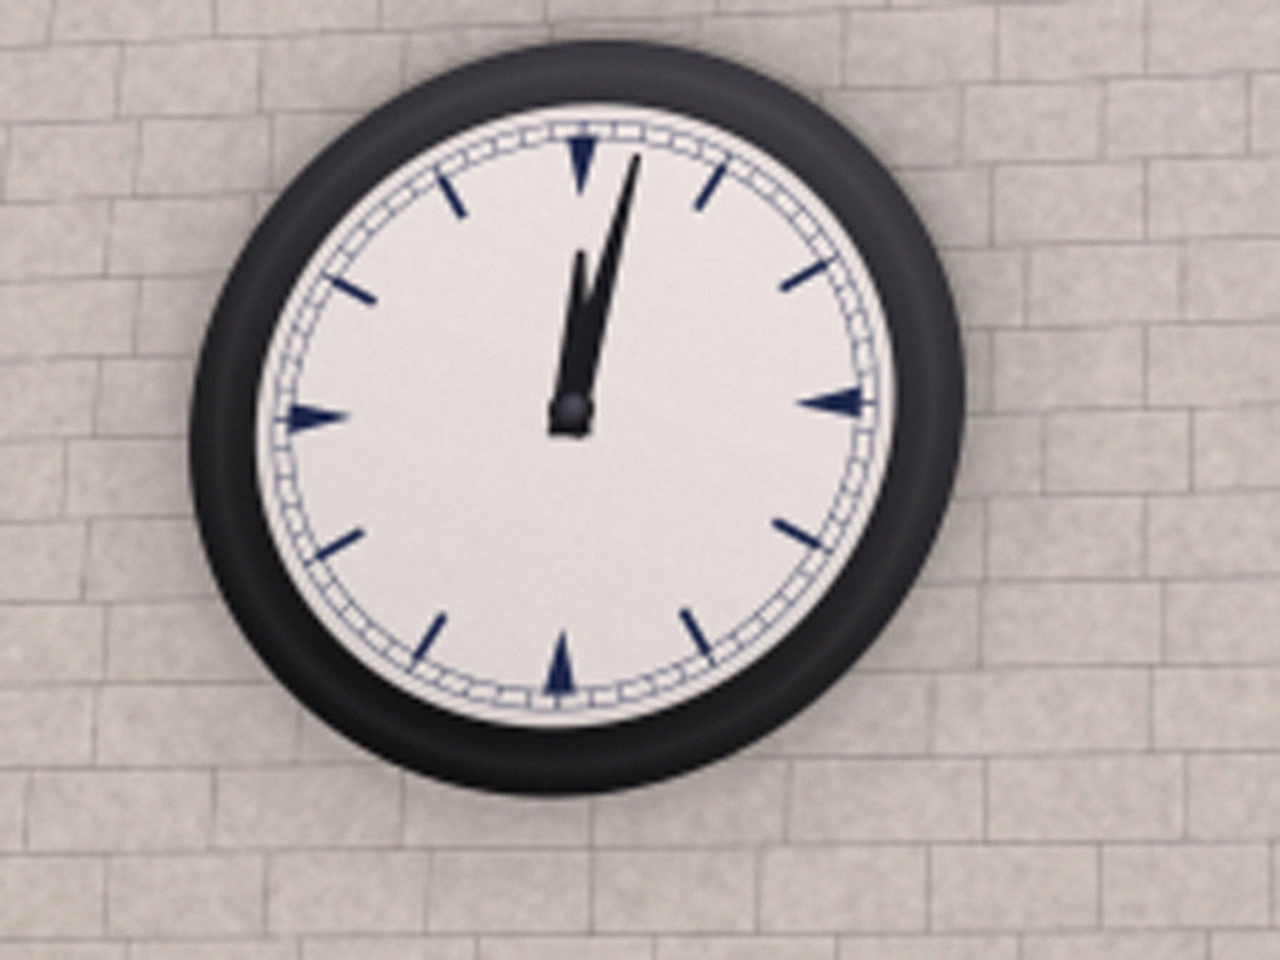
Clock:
12.02
